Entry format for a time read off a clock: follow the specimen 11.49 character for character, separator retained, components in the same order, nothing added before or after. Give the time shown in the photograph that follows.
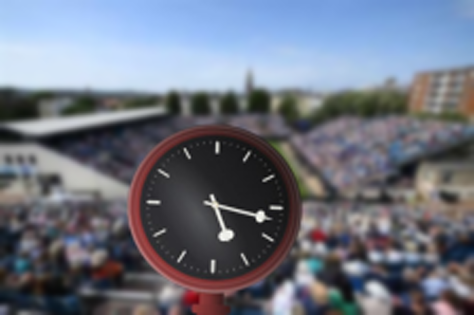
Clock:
5.17
